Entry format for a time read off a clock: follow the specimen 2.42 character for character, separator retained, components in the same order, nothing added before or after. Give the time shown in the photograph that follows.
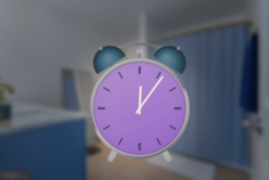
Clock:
12.06
